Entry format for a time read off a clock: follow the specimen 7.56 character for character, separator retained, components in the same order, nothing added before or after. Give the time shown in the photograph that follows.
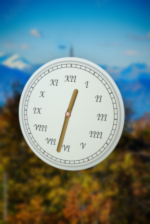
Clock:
12.32
